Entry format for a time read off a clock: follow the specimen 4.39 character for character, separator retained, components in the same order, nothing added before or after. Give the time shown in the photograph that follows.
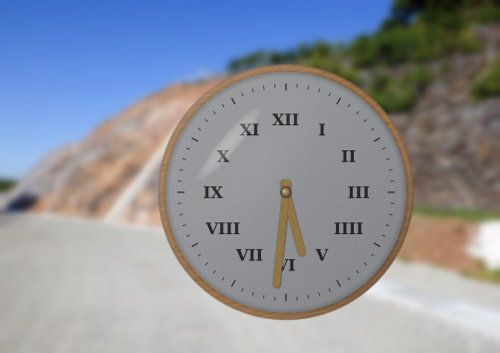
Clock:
5.31
